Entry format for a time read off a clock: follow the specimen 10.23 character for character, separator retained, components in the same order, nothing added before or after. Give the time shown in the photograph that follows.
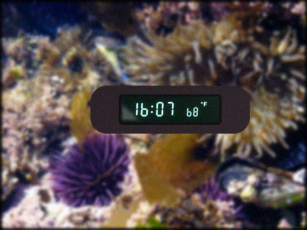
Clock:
16.07
